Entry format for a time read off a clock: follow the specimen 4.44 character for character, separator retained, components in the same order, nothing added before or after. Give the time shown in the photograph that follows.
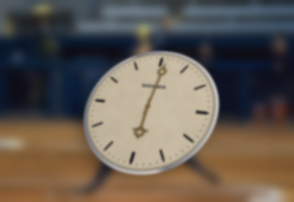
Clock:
6.01
